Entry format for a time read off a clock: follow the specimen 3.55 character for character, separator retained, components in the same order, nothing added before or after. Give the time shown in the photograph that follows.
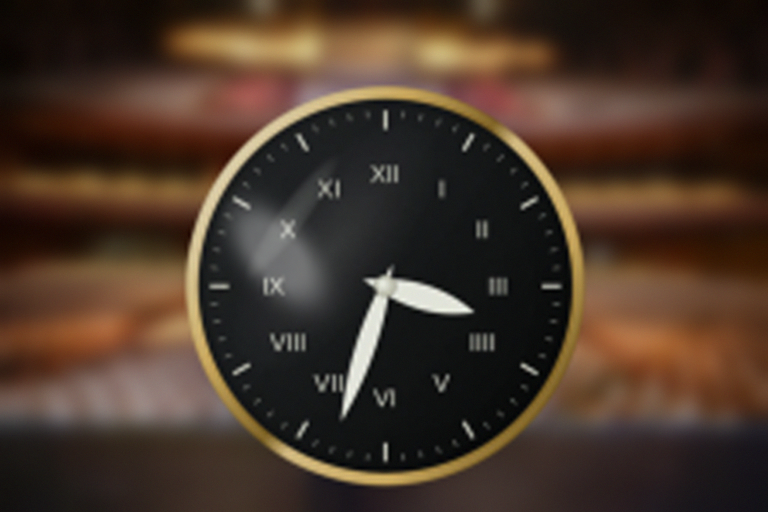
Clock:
3.33
